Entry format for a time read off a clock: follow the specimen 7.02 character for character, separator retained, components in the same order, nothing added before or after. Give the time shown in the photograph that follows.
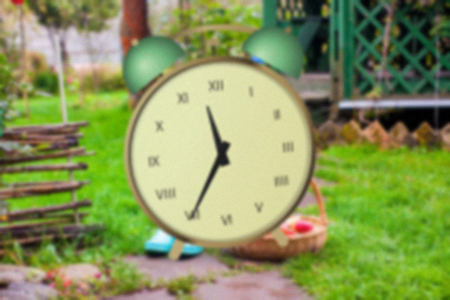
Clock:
11.35
